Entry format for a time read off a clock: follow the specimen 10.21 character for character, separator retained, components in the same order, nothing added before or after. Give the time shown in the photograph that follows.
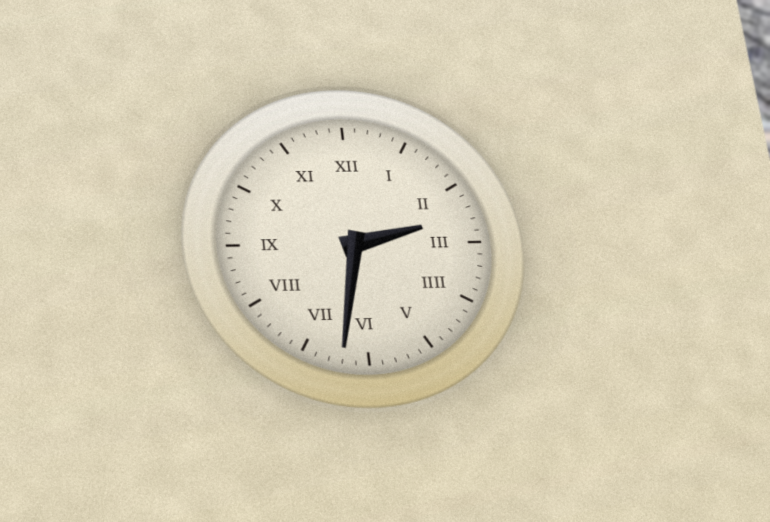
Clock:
2.32
